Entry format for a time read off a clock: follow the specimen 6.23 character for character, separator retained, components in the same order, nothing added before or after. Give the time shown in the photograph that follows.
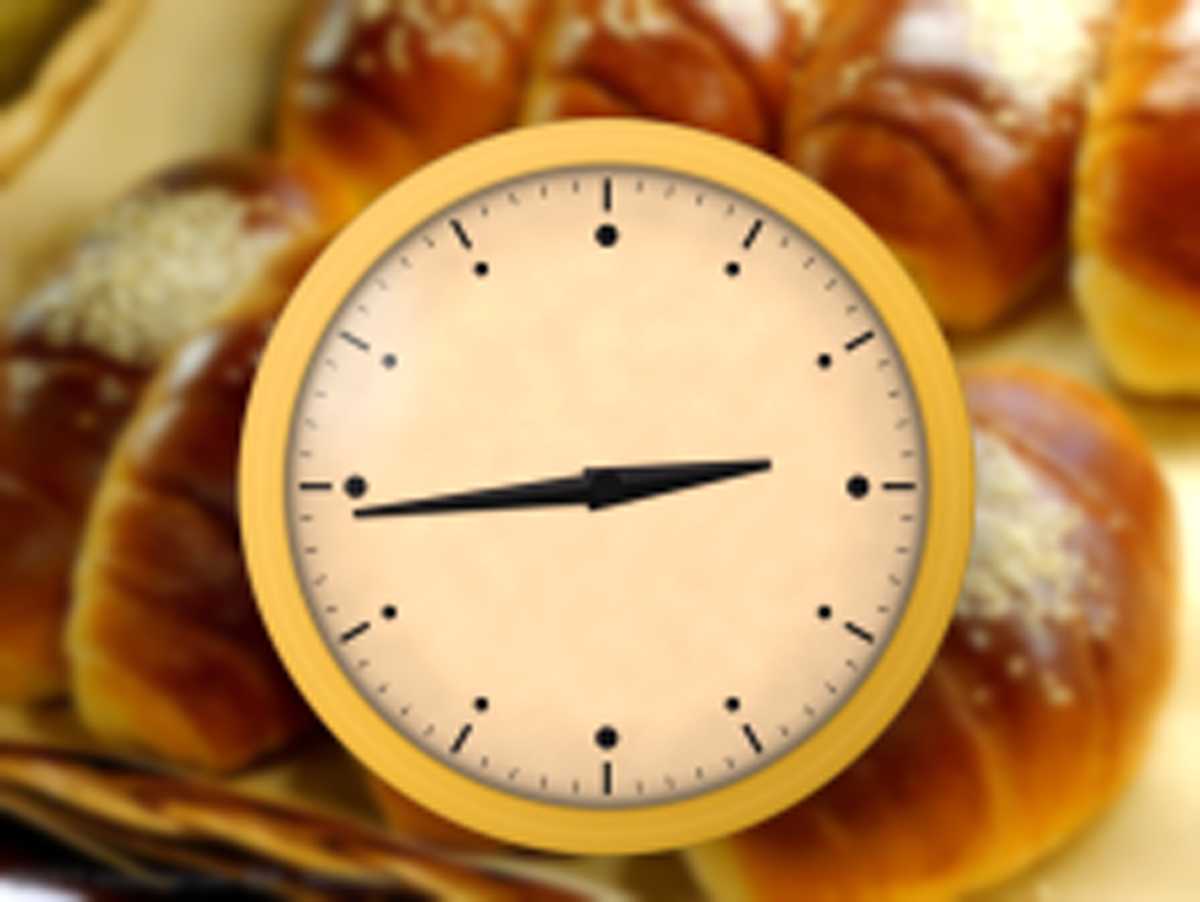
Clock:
2.44
